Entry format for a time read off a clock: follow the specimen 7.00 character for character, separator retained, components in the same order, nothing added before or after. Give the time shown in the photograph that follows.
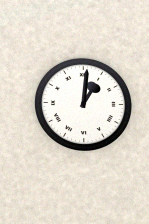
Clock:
1.01
